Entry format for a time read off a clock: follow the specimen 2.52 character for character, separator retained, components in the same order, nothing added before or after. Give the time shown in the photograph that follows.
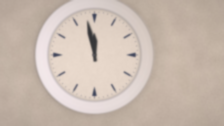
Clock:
11.58
